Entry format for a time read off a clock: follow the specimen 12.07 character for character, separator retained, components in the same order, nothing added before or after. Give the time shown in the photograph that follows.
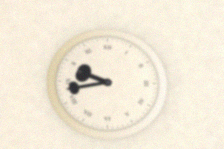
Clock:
9.43
